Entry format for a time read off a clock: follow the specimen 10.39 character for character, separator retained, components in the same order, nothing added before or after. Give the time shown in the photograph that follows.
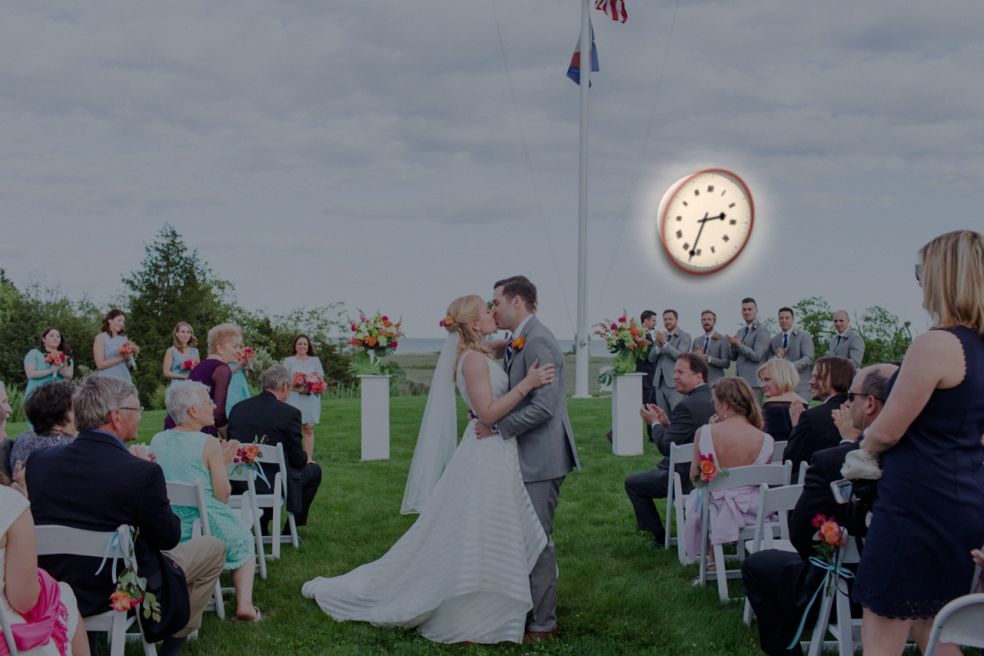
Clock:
2.32
